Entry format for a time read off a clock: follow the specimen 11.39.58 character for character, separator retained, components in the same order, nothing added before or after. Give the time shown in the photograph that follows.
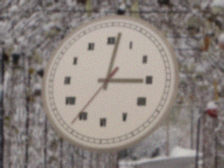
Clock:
3.01.36
